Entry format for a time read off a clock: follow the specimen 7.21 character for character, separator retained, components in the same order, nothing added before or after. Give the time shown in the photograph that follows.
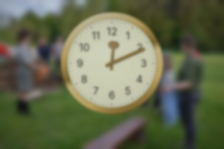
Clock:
12.11
